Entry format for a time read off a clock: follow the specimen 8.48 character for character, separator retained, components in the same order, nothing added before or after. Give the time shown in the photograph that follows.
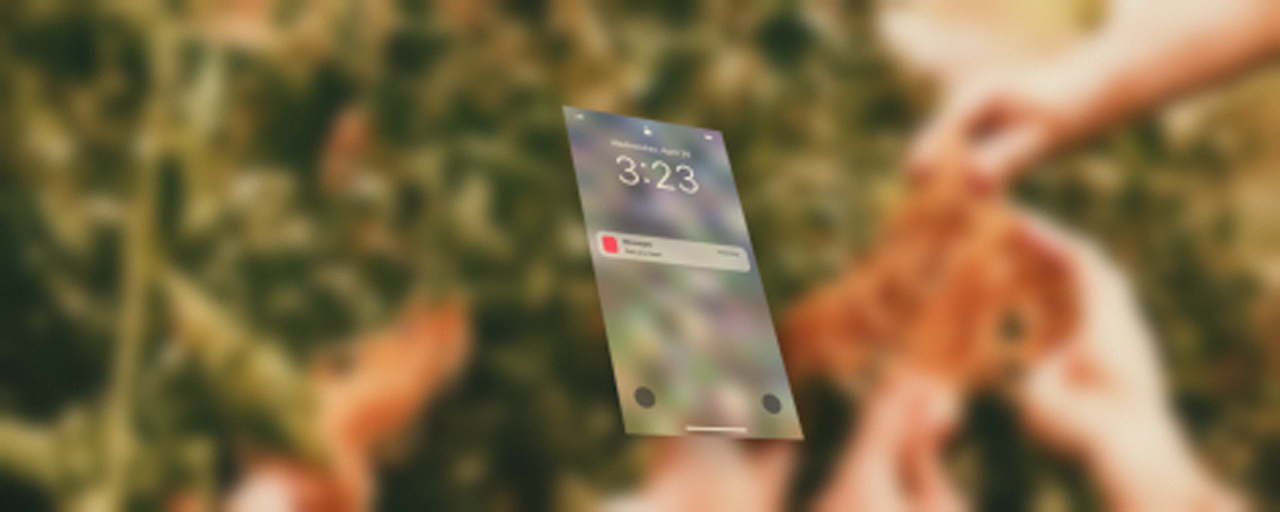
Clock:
3.23
